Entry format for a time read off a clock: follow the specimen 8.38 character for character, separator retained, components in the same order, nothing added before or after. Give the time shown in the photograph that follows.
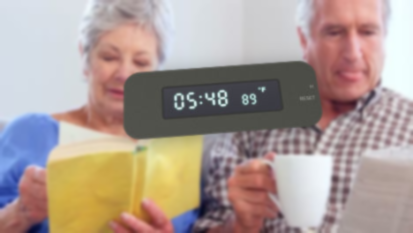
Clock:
5.48
